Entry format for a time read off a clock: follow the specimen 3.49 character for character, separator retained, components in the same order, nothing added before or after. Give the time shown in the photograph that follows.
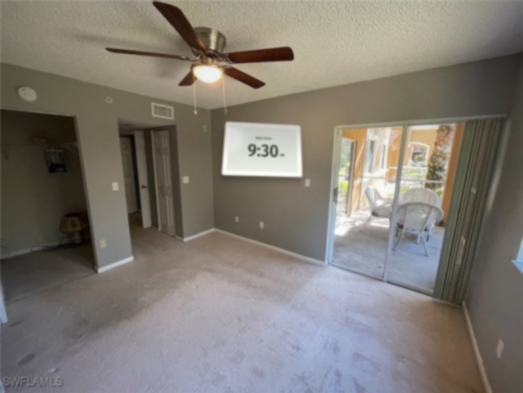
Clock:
9.30
